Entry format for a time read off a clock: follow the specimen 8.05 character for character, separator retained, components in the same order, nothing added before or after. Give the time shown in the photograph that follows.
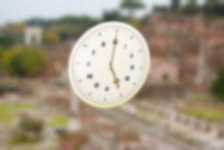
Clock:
5.00
